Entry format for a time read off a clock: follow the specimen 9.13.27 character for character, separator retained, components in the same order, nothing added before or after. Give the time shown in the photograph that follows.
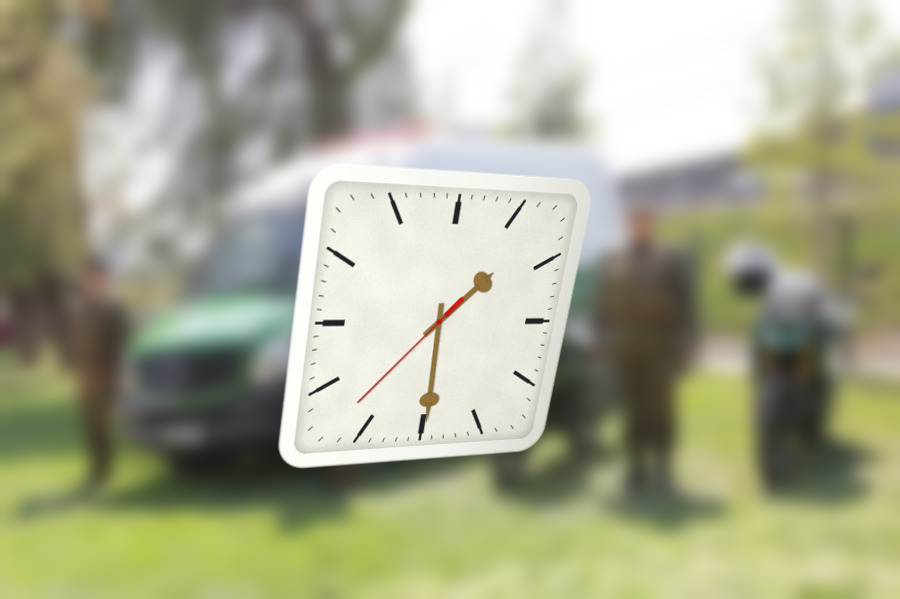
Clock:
1.29.37
